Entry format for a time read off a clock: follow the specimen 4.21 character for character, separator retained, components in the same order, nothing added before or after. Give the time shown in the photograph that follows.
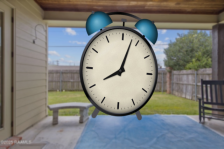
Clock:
8.03
